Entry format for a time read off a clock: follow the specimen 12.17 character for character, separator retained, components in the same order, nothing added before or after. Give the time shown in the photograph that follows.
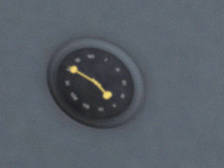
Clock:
4.51
